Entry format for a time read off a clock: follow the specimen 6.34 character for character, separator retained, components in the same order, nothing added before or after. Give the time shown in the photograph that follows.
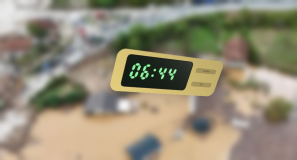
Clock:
6.44
